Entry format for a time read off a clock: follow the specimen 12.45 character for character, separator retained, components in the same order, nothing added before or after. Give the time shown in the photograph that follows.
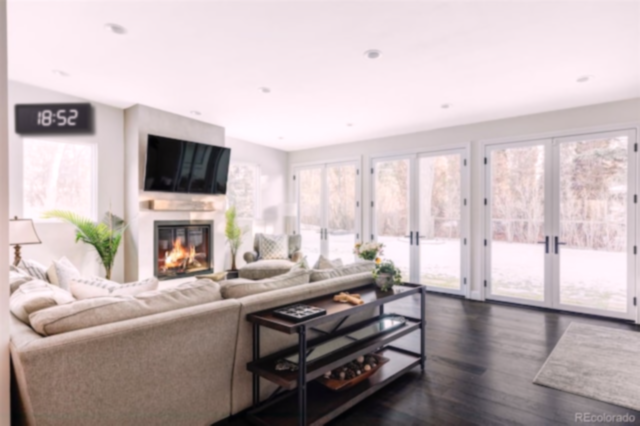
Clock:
18.52
